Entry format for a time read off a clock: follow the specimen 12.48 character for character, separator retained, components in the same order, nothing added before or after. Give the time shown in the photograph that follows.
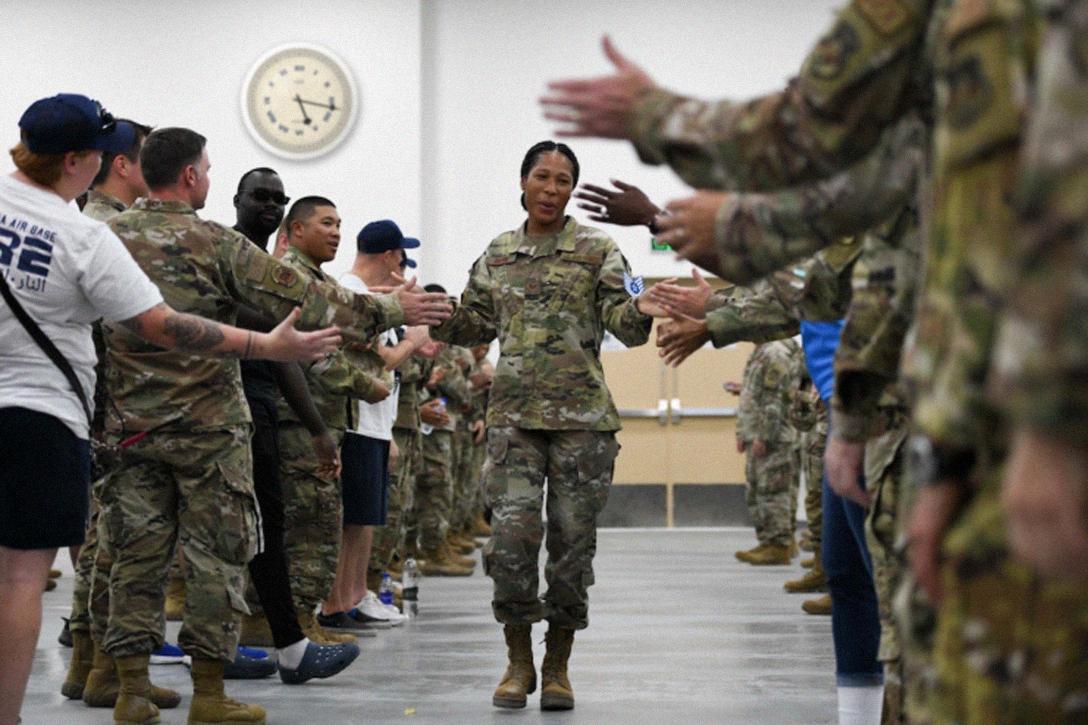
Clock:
5.17
